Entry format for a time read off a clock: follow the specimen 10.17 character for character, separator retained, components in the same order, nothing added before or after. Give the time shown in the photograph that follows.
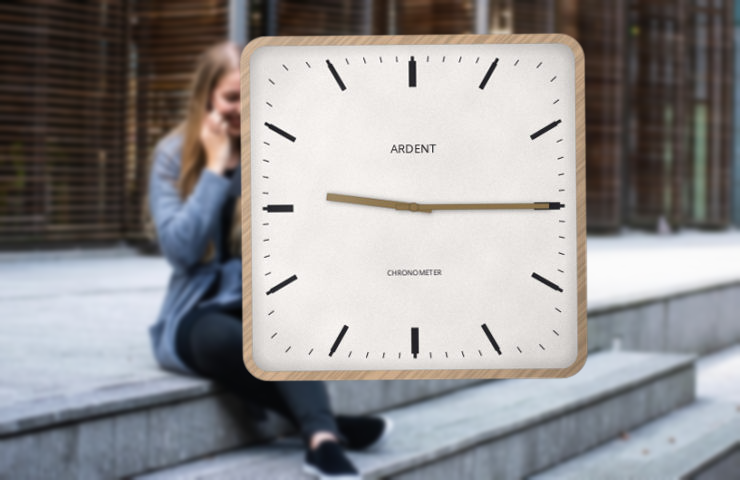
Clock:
9.15
